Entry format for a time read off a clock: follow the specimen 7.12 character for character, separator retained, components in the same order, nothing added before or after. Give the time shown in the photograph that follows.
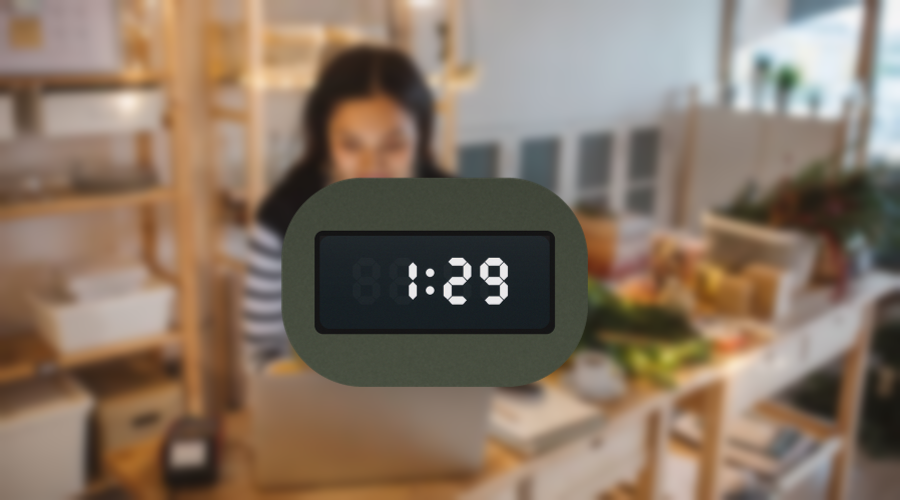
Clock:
1.29
